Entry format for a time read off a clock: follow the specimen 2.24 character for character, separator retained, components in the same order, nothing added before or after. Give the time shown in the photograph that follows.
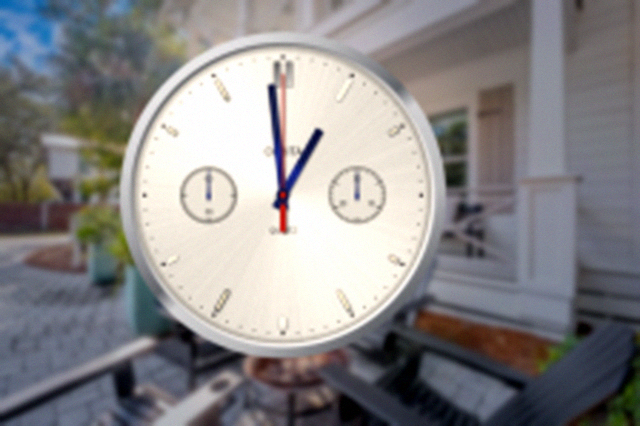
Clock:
12.59
